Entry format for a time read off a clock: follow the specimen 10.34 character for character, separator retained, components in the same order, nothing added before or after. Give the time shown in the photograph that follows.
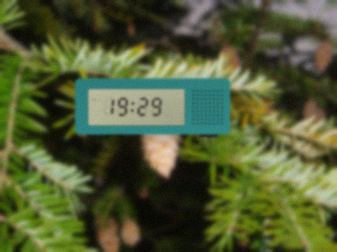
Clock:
19.29
